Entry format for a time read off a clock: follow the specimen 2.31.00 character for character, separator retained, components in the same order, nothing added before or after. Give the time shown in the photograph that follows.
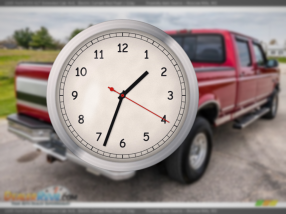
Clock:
1.33.20
